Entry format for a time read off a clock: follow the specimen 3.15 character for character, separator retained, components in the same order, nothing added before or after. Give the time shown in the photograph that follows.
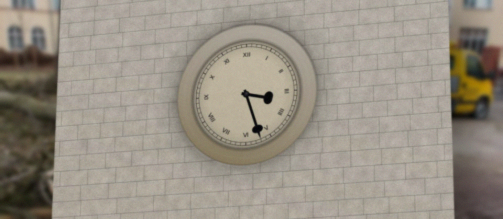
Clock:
3.27
